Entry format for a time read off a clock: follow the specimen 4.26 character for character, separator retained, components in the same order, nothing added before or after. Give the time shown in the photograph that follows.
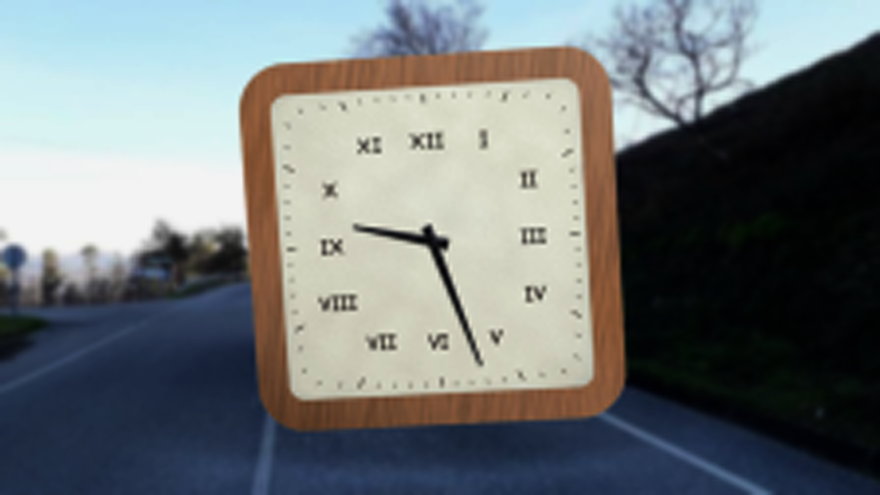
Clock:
9.27
